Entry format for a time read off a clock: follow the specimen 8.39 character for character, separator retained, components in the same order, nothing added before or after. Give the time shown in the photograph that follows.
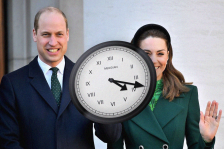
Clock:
4.18
